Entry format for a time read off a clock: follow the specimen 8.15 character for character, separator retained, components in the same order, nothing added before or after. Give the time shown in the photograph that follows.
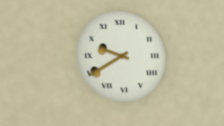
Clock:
9.40
